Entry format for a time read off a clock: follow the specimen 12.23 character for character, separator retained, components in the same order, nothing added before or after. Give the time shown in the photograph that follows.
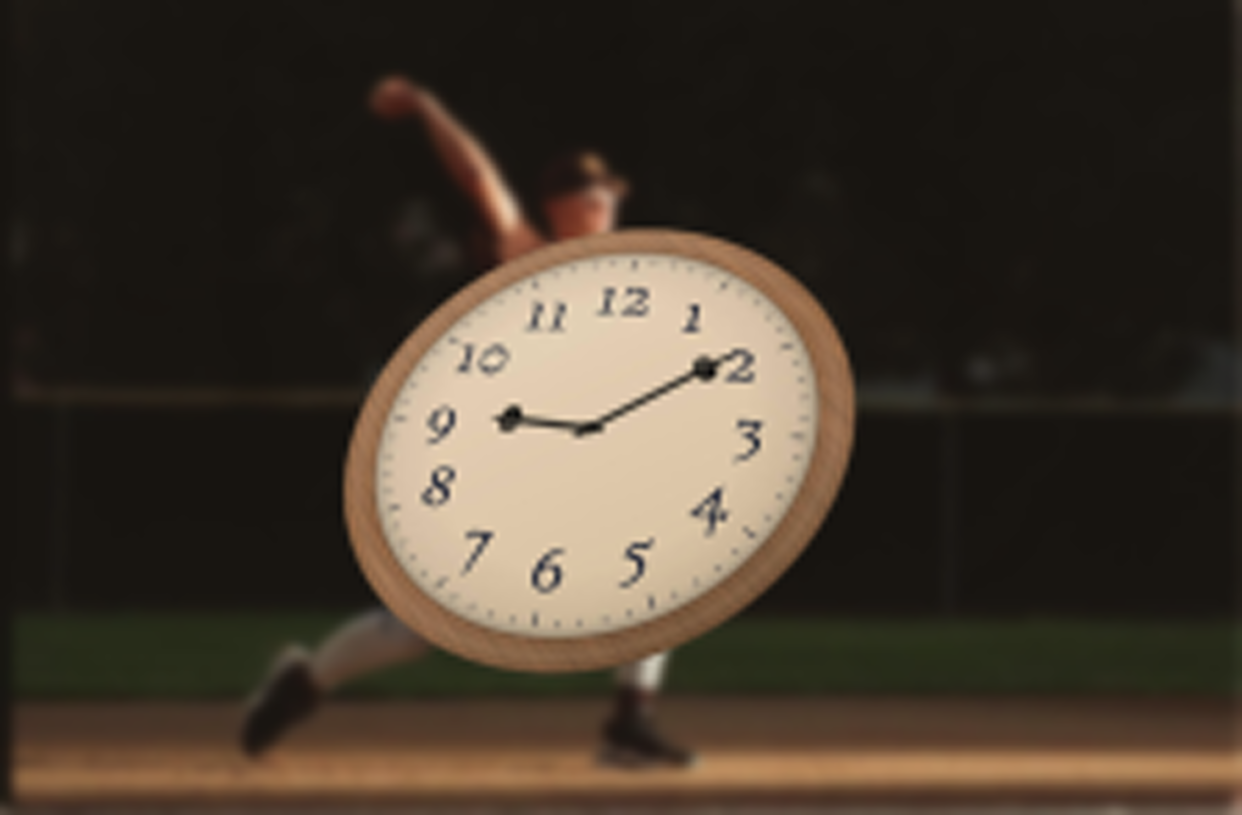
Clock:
9.09
